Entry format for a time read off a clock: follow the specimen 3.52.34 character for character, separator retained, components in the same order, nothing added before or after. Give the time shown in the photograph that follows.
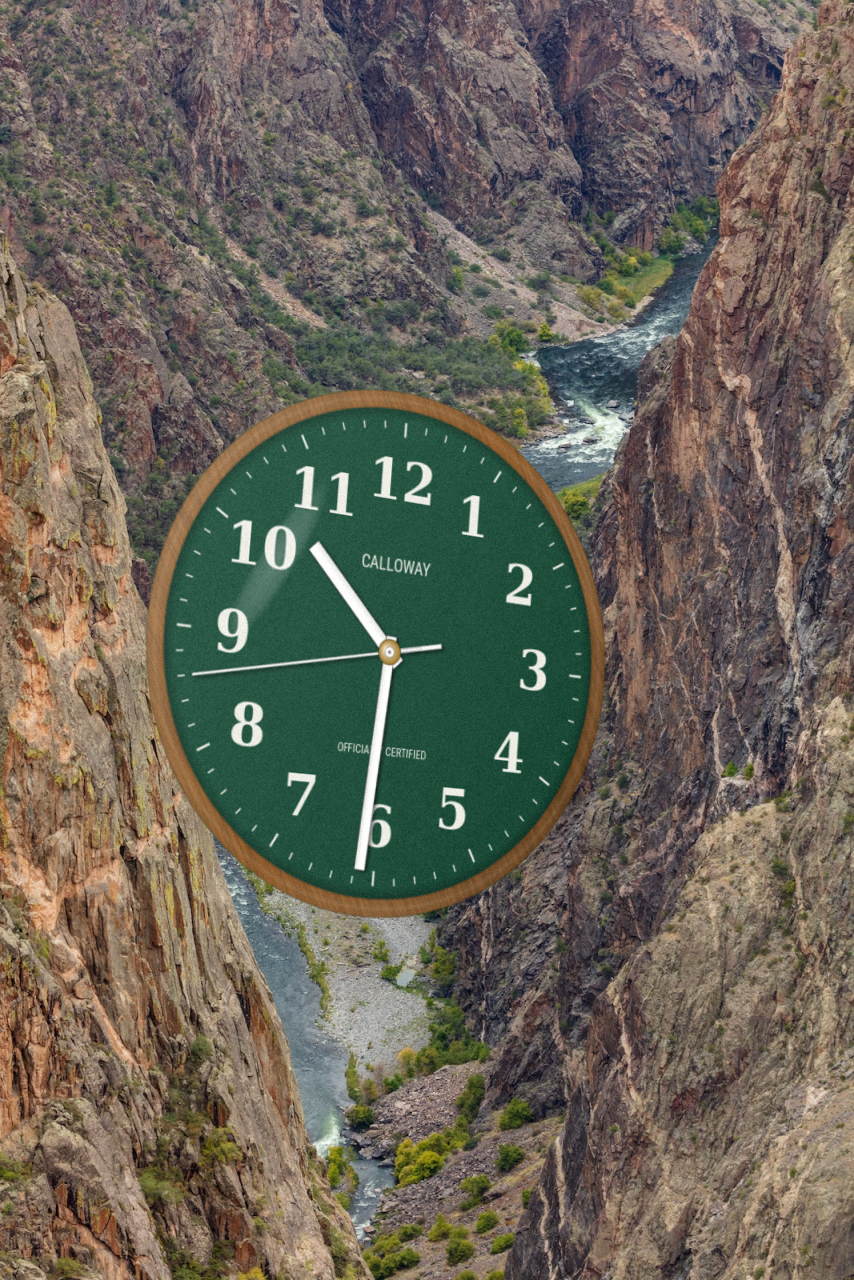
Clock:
10.30.43
